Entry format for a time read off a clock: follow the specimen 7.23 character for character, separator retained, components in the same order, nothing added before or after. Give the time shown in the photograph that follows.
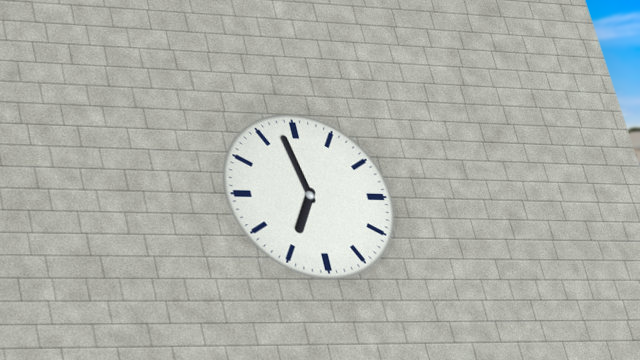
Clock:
6.58
